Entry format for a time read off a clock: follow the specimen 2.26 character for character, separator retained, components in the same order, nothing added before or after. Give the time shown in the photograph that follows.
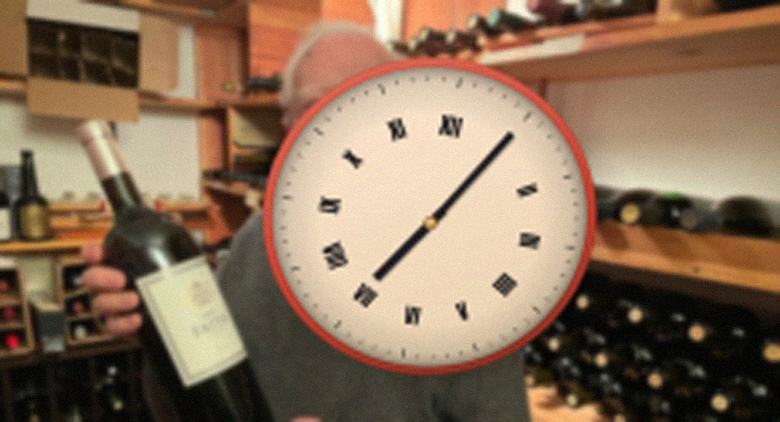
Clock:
7.05
